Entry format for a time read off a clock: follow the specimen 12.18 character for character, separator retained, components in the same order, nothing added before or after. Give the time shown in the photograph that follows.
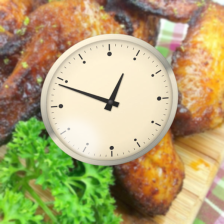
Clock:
12.49
